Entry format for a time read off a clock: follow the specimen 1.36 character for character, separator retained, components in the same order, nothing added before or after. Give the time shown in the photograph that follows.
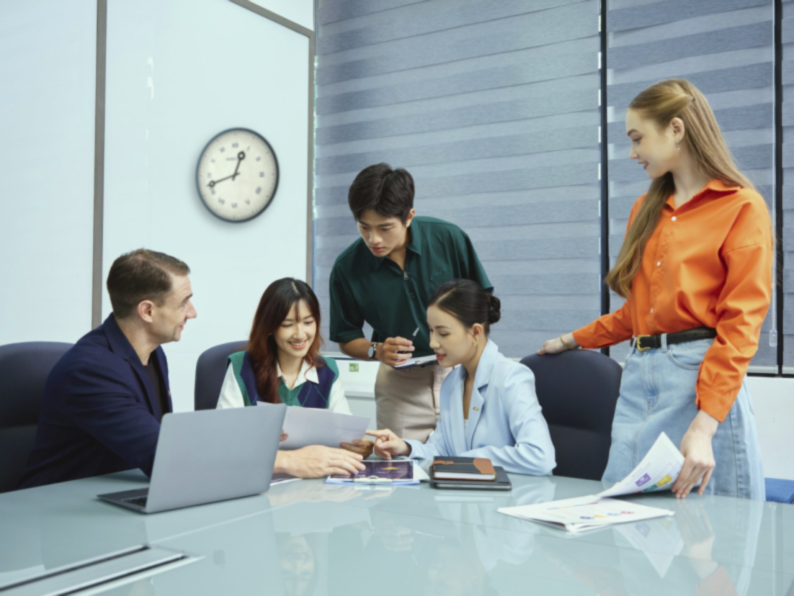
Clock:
12.42
